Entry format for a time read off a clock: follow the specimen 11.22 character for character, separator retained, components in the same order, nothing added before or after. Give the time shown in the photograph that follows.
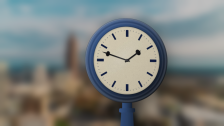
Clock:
1.48
